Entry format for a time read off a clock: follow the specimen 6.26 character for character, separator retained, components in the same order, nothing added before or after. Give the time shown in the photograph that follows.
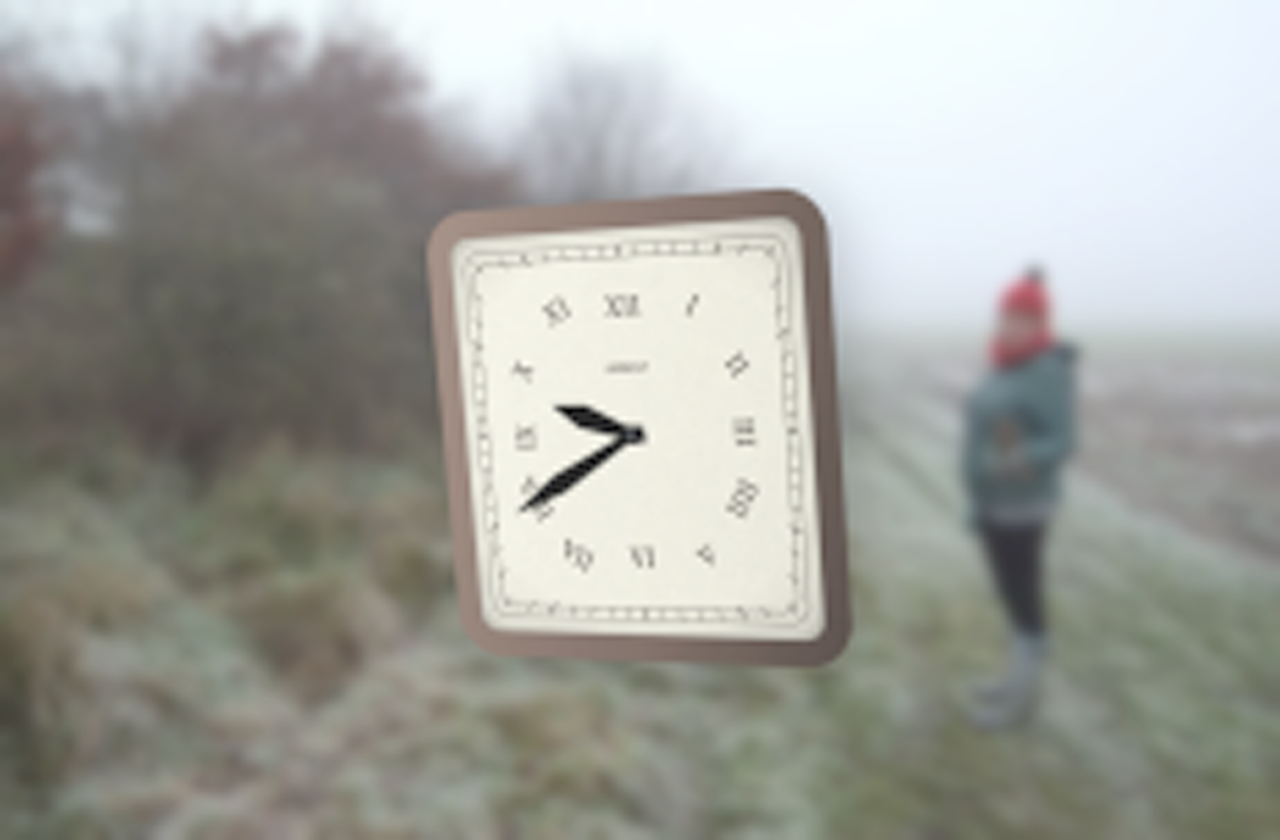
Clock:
9.40
